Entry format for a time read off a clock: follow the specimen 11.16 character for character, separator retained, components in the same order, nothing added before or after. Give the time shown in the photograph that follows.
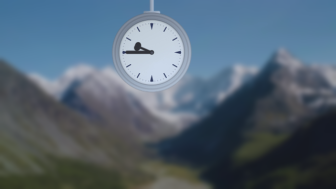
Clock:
9.45
